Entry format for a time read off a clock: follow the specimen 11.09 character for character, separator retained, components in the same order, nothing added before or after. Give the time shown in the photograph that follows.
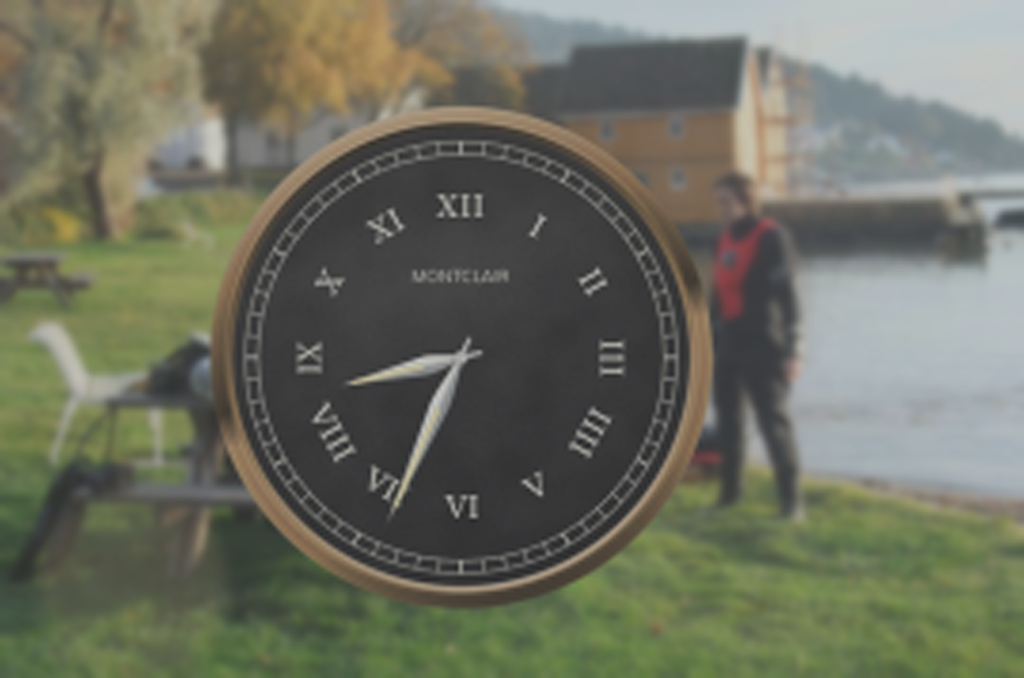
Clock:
8.34
